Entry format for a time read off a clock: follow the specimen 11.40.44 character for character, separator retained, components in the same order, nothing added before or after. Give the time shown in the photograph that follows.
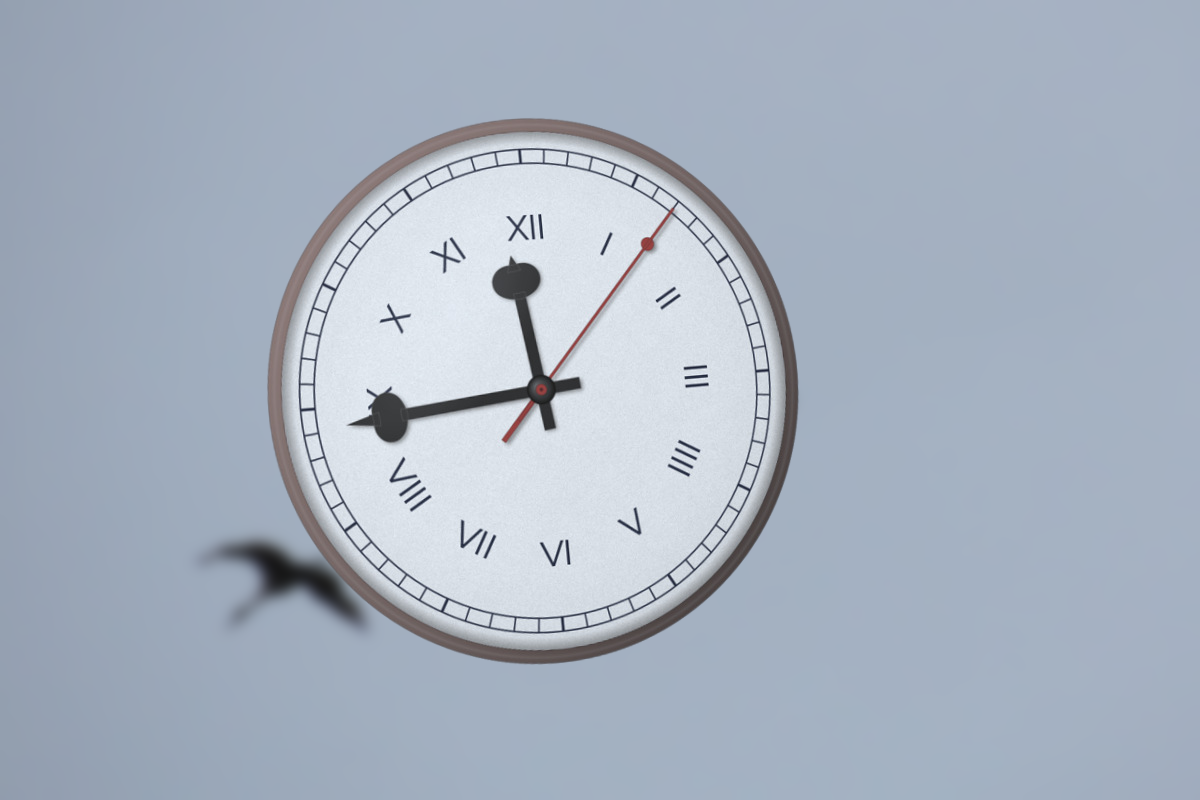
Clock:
11.44.07
